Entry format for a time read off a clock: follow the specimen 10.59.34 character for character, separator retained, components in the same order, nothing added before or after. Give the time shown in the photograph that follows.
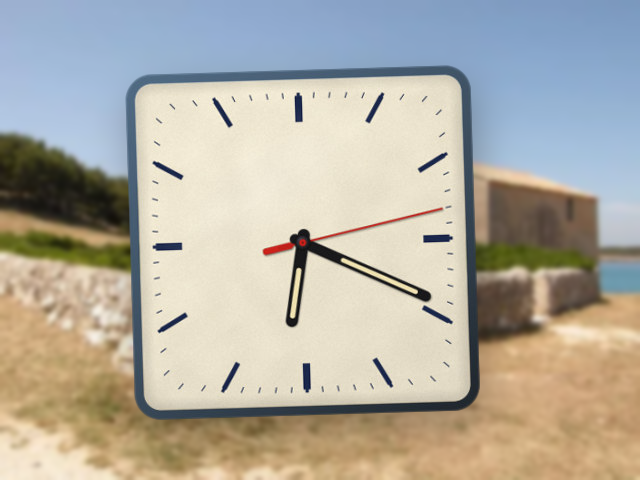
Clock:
6.19.13
